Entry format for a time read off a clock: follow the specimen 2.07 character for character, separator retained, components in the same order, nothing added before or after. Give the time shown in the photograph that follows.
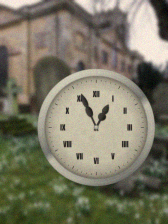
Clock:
12.56
